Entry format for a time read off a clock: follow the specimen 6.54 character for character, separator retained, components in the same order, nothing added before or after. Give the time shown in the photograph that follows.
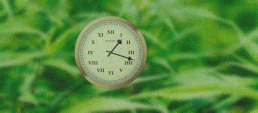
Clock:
1.18
